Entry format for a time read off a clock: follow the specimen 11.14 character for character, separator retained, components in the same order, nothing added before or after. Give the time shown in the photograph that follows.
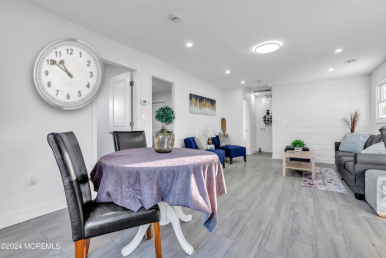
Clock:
10.51
